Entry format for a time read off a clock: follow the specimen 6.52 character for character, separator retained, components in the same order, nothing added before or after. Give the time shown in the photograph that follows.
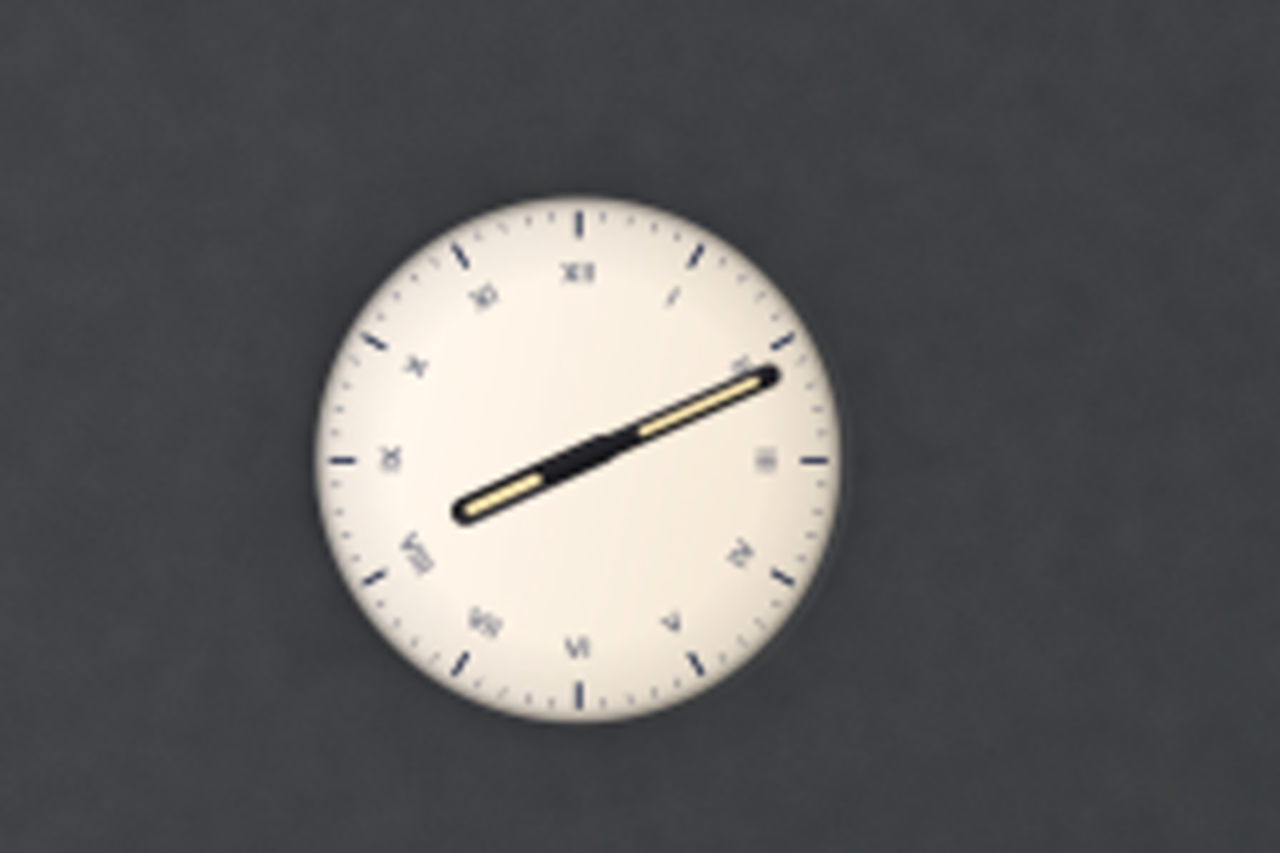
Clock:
8.11
